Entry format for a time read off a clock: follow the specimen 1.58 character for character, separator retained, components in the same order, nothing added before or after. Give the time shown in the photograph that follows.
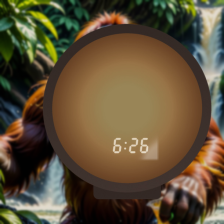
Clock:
6.26
